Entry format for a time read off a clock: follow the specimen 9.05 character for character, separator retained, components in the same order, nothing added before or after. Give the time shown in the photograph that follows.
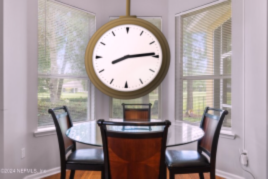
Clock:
8.14
